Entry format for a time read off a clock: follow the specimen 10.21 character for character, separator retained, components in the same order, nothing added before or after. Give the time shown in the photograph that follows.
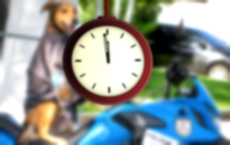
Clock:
11.59
